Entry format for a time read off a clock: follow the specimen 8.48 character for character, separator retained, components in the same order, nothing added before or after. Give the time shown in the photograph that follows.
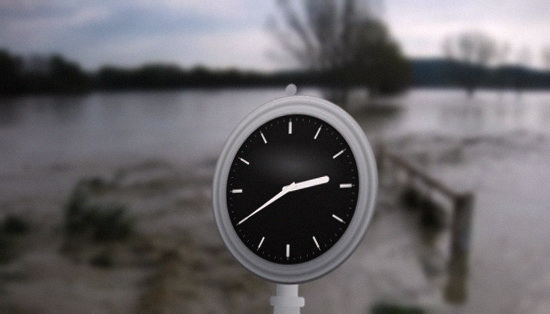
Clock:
2.40
